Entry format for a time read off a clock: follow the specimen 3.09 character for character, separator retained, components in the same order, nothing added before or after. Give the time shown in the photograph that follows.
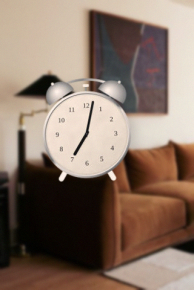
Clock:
7.02
